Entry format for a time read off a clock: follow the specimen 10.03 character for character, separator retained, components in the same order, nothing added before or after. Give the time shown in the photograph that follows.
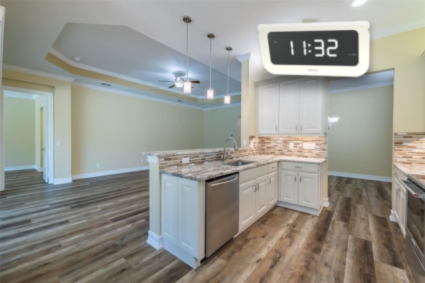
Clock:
11.32
